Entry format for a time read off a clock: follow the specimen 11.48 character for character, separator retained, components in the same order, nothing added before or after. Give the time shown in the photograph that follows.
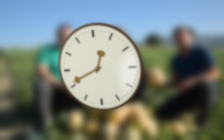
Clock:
12.41
